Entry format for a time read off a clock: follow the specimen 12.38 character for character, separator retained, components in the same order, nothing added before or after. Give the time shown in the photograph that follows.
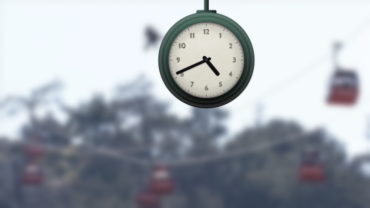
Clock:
4.41
